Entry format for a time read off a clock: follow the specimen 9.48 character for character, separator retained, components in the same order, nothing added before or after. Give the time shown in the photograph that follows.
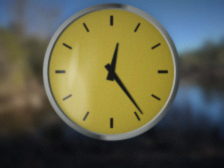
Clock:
12.24
